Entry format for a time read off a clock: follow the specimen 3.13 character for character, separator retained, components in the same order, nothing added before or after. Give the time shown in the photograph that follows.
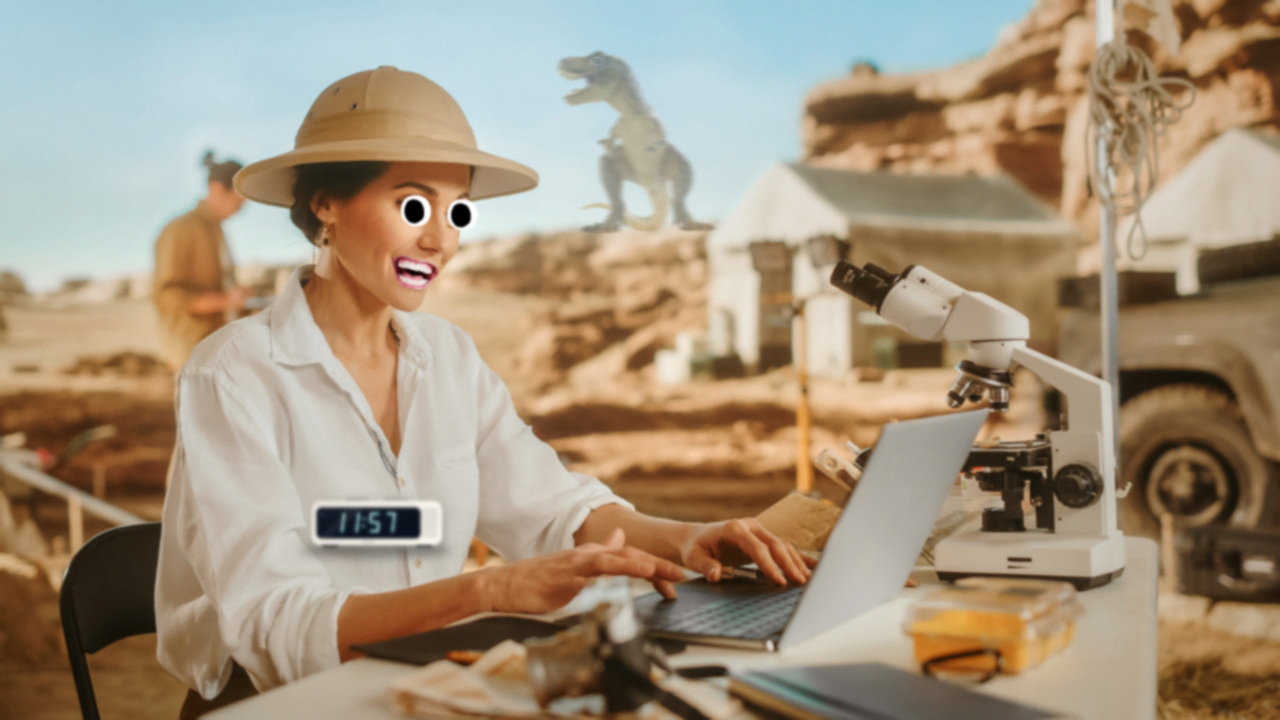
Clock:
11.57
